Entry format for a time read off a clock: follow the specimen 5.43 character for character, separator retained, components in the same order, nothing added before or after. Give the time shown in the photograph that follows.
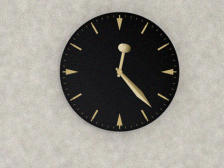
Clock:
12.23
